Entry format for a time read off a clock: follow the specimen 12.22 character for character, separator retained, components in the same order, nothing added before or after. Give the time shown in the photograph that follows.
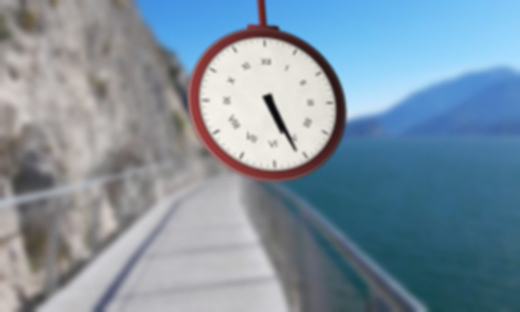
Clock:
5.26
